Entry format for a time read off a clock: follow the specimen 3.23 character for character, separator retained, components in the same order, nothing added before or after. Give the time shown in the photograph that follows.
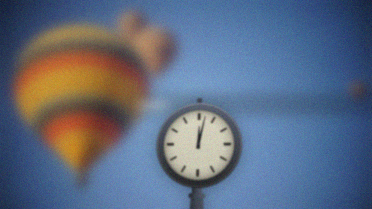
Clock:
12.02
